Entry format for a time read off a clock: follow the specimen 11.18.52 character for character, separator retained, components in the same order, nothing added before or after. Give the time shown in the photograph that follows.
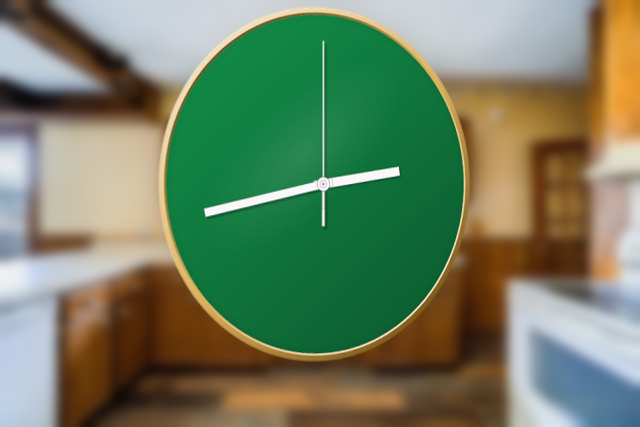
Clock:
2.43.00
